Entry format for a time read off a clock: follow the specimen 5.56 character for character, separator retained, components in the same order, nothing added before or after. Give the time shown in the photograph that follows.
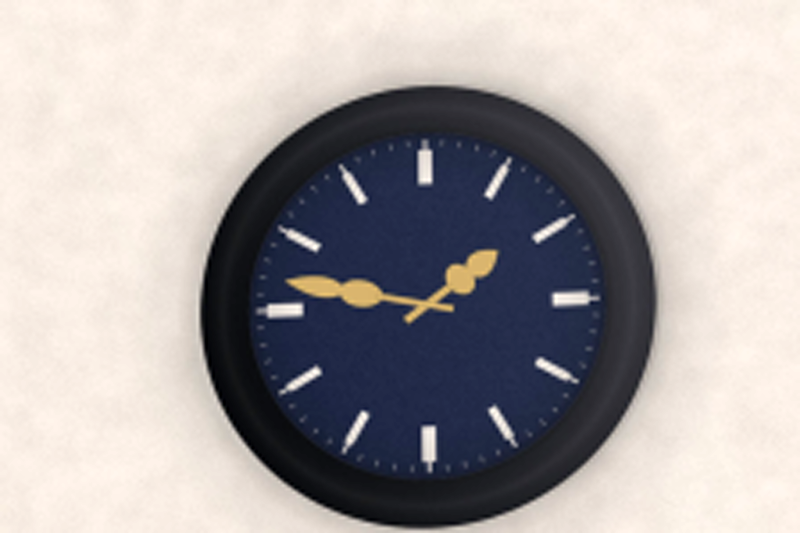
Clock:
1.47
